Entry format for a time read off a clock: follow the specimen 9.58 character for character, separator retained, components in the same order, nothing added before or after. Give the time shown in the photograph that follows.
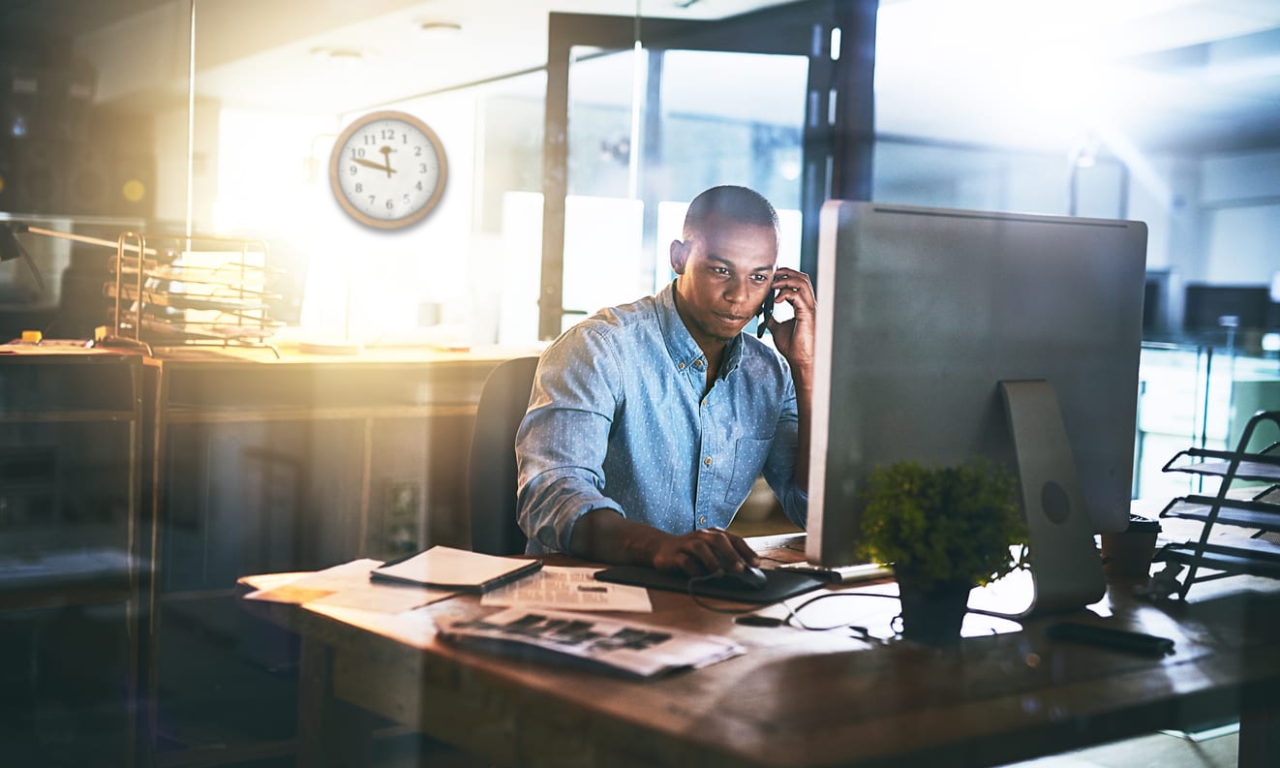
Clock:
11.48
